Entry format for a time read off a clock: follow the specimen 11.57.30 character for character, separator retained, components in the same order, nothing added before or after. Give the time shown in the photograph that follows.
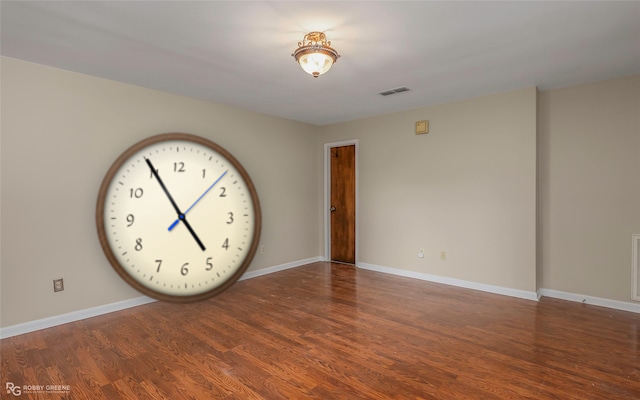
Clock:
4.55.08
